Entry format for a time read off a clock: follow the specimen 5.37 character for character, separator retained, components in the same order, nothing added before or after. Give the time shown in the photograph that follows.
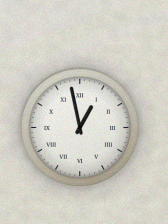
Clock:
12.58
